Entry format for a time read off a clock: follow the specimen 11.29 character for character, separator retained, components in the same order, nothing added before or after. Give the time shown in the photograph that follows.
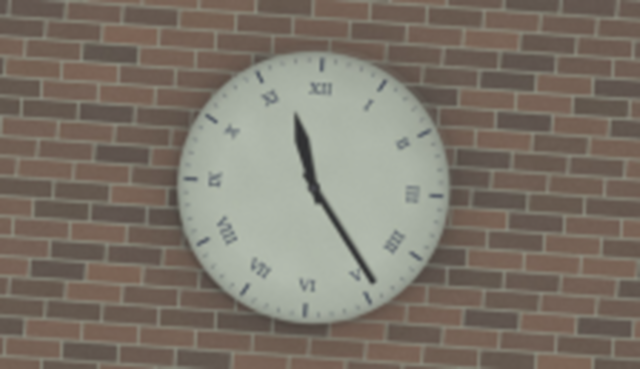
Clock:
11.24
